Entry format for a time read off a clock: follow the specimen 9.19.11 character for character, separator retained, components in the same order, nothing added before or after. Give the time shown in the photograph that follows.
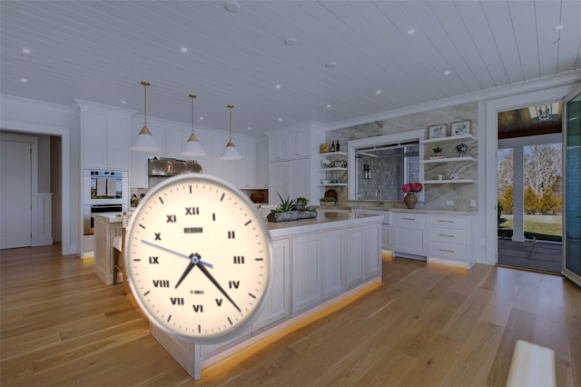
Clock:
7.22.48
